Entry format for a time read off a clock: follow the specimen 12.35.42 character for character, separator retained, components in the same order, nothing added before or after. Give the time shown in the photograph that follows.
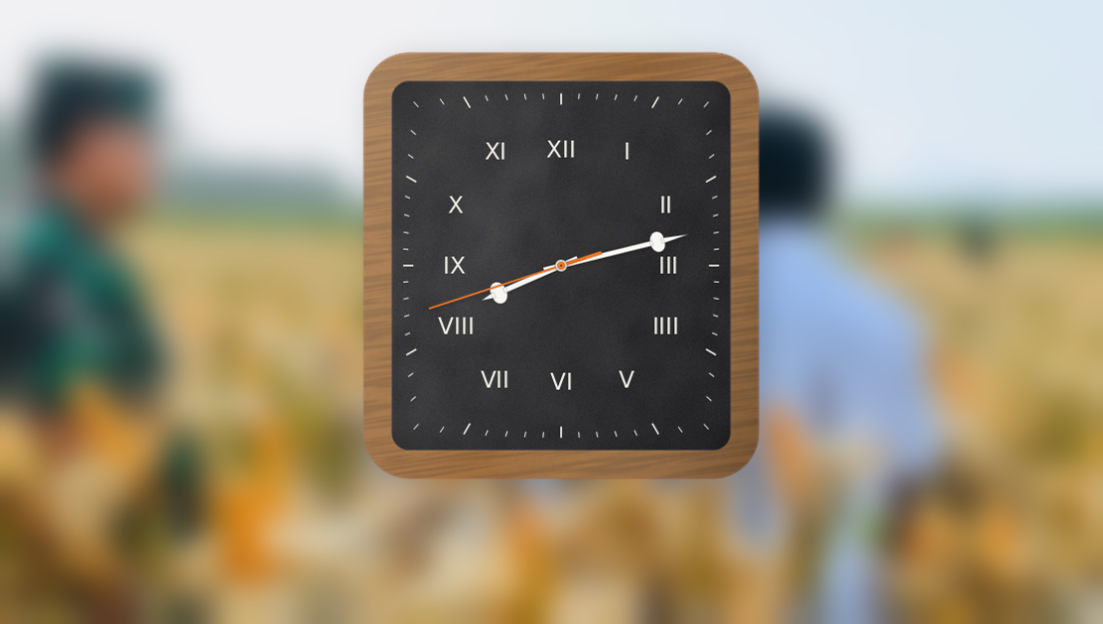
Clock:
8.12.42
